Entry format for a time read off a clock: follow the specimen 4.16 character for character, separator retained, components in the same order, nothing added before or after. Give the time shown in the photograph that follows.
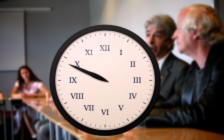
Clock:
9.49
